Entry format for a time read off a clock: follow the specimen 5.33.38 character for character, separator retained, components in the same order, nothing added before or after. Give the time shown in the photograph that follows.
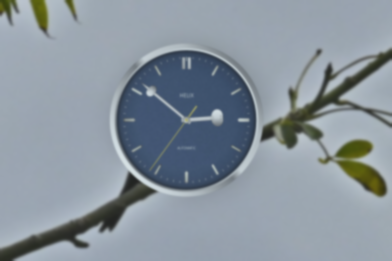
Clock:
2.51.36
